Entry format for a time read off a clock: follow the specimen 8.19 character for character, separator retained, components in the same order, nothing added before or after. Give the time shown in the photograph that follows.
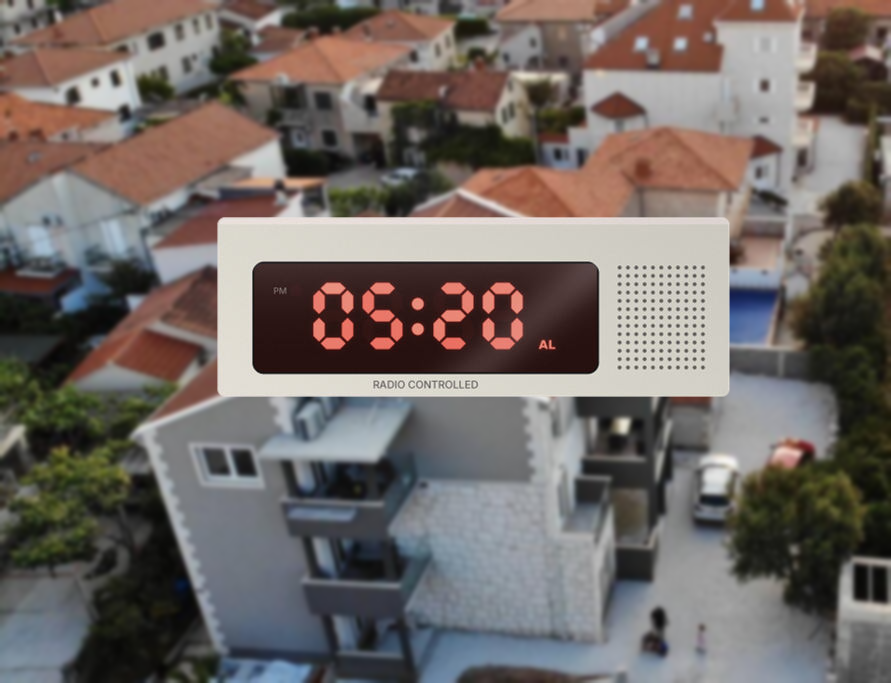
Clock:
5.20
